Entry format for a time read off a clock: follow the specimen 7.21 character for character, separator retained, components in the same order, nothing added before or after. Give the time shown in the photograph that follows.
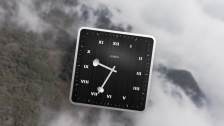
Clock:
9.34
